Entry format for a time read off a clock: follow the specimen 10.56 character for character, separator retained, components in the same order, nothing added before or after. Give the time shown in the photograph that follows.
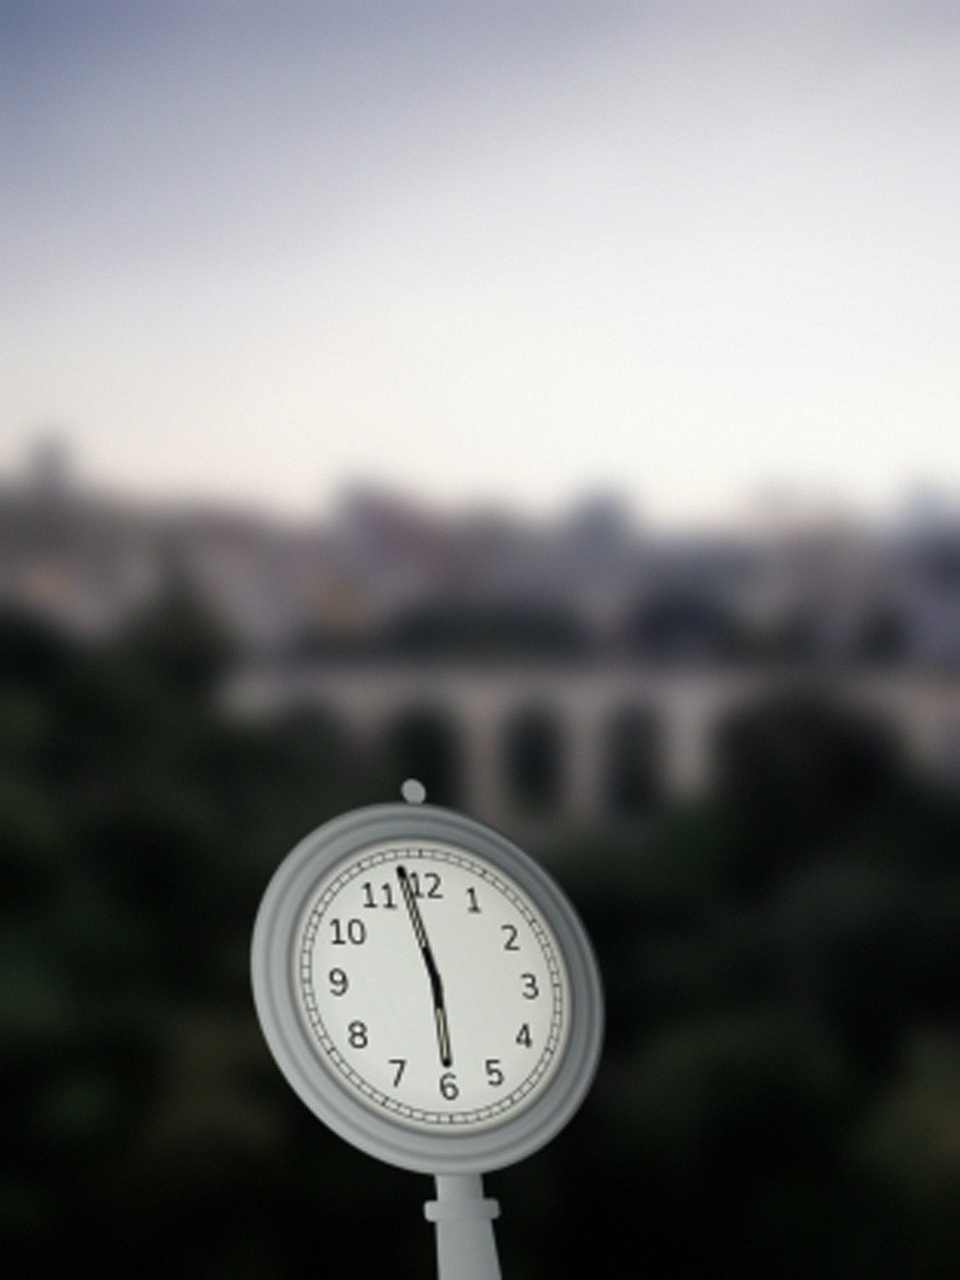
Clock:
5.58
